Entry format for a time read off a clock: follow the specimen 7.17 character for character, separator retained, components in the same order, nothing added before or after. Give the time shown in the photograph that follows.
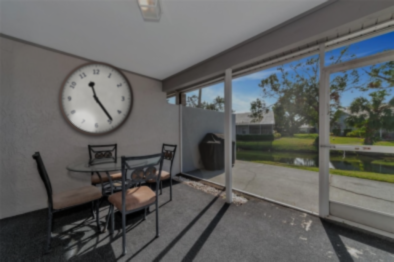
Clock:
11.24
